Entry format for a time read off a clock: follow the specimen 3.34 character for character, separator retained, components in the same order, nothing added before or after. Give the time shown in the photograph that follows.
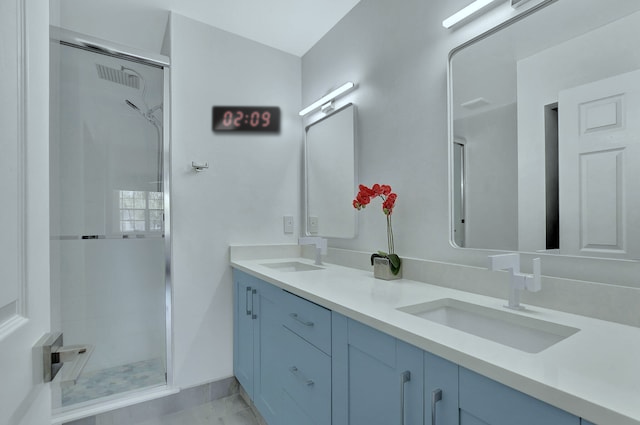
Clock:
2.09
